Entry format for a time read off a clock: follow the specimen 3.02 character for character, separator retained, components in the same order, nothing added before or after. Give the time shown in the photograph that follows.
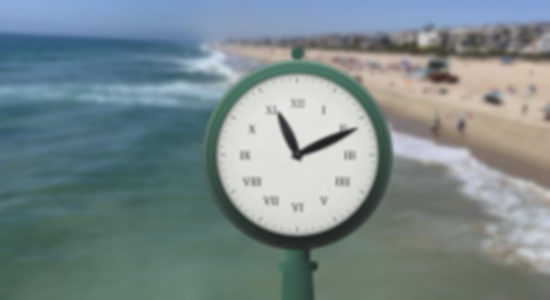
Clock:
11.11
